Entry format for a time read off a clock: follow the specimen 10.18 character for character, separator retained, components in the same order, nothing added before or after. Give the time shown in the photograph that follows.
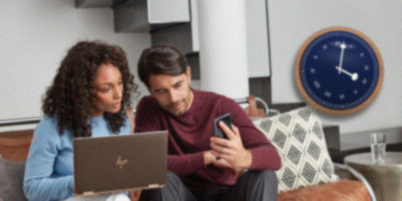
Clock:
4.02
